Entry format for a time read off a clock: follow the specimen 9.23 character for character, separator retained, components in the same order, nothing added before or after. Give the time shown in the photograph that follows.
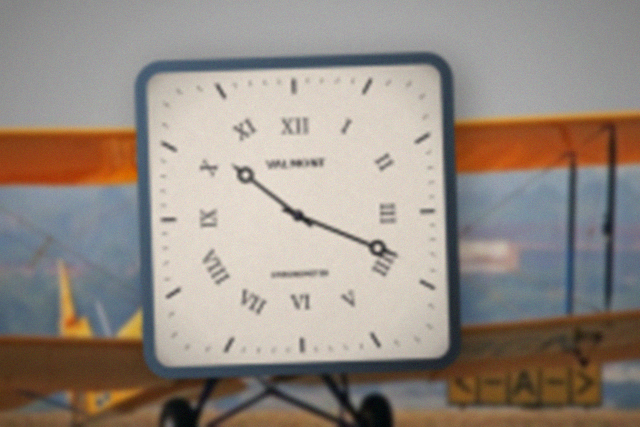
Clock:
10.19
